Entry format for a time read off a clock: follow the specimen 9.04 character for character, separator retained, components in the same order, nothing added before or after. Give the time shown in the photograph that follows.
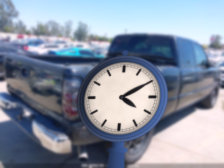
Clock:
4.10
